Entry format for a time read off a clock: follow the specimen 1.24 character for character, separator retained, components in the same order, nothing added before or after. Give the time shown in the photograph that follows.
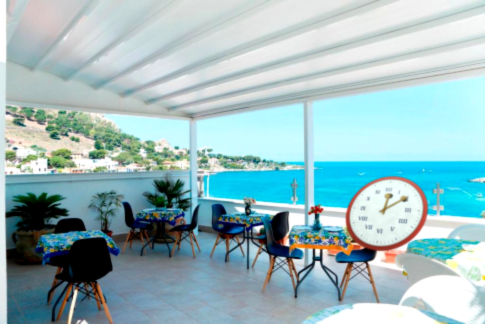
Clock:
12.09
